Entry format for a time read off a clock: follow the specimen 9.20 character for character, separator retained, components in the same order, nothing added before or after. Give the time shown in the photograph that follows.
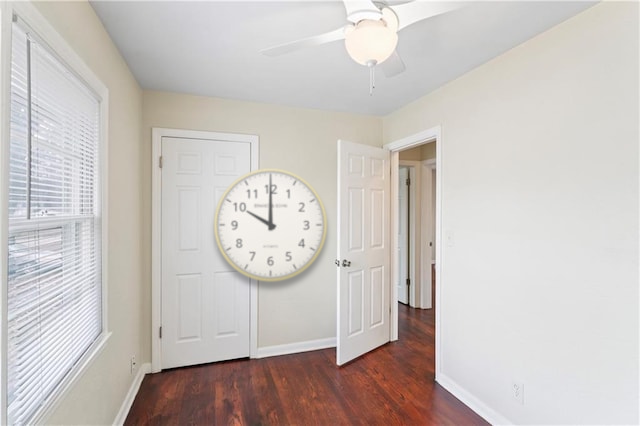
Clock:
10.00
